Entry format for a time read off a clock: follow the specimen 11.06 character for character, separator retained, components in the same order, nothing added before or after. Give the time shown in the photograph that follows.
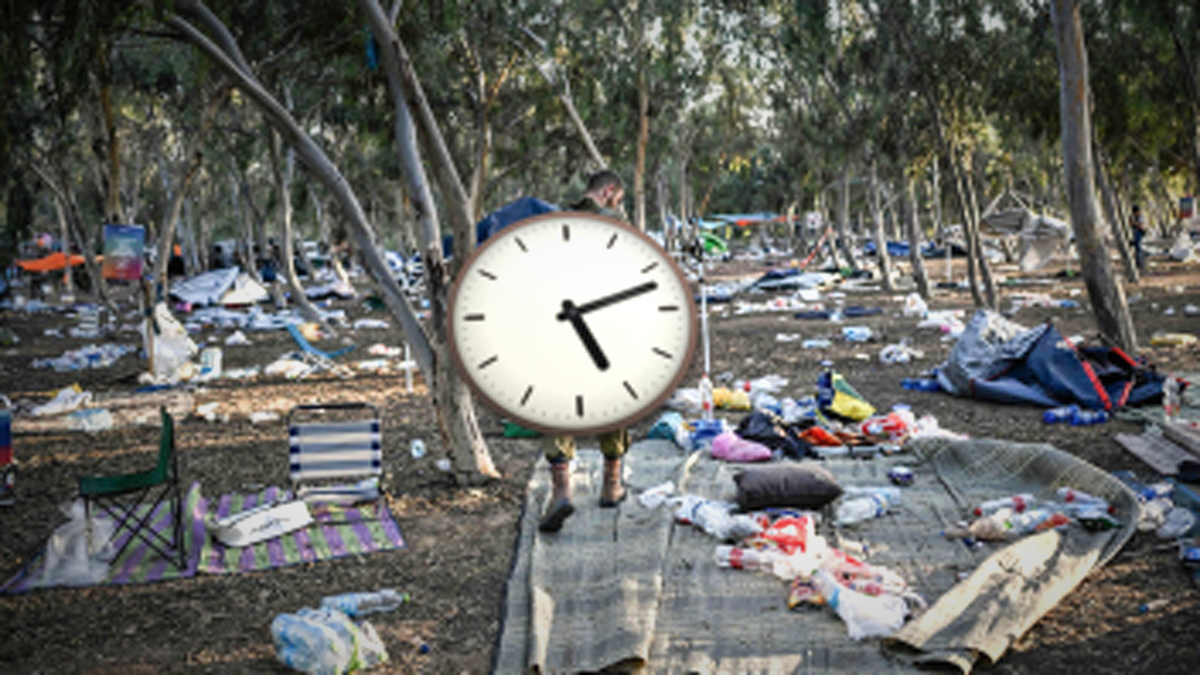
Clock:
5.12
